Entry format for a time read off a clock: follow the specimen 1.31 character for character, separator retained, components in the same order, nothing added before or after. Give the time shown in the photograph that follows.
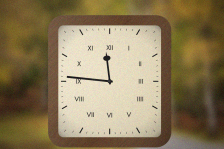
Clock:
11.46
